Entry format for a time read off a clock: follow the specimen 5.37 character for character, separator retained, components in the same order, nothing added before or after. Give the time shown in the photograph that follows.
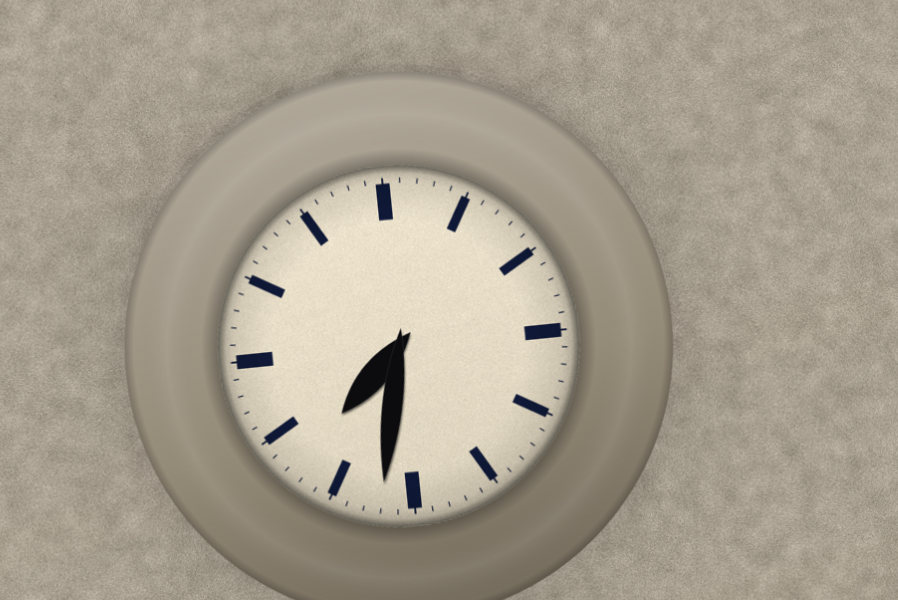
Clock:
7.32
